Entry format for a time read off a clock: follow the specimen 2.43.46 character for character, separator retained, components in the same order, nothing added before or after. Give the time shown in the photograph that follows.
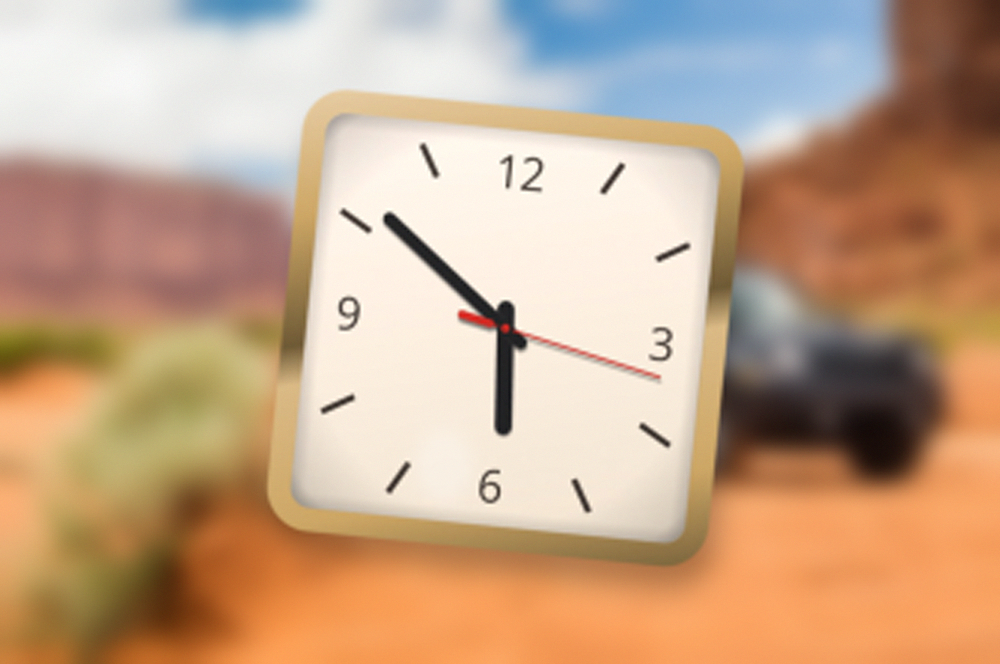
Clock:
5.51.17
